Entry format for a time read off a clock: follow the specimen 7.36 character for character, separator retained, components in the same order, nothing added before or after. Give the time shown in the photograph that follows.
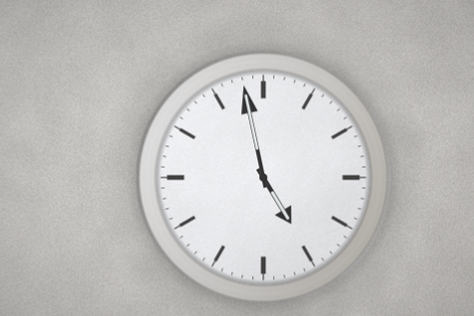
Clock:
4.58
